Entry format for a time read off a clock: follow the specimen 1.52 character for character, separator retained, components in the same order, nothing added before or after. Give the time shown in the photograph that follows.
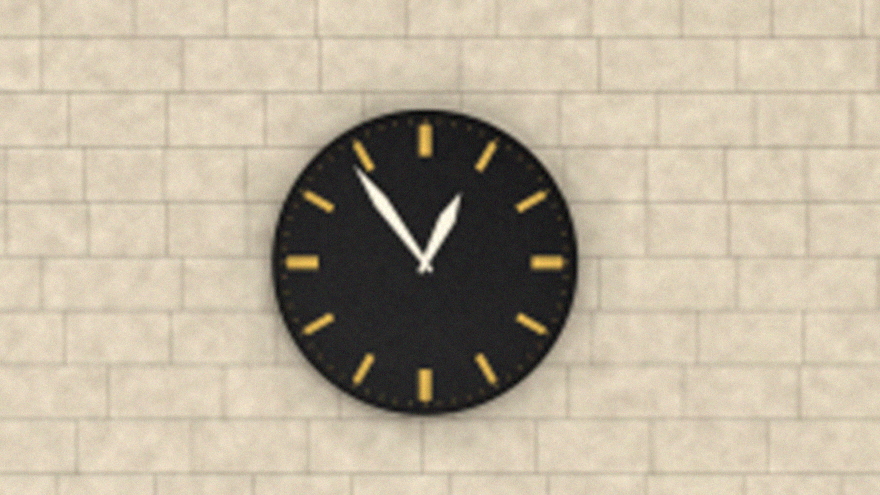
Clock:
12.54
